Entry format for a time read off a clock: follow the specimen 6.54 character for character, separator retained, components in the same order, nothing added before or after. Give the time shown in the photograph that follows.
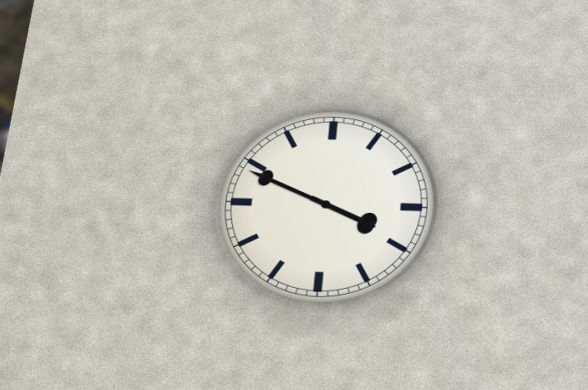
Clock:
3.49
